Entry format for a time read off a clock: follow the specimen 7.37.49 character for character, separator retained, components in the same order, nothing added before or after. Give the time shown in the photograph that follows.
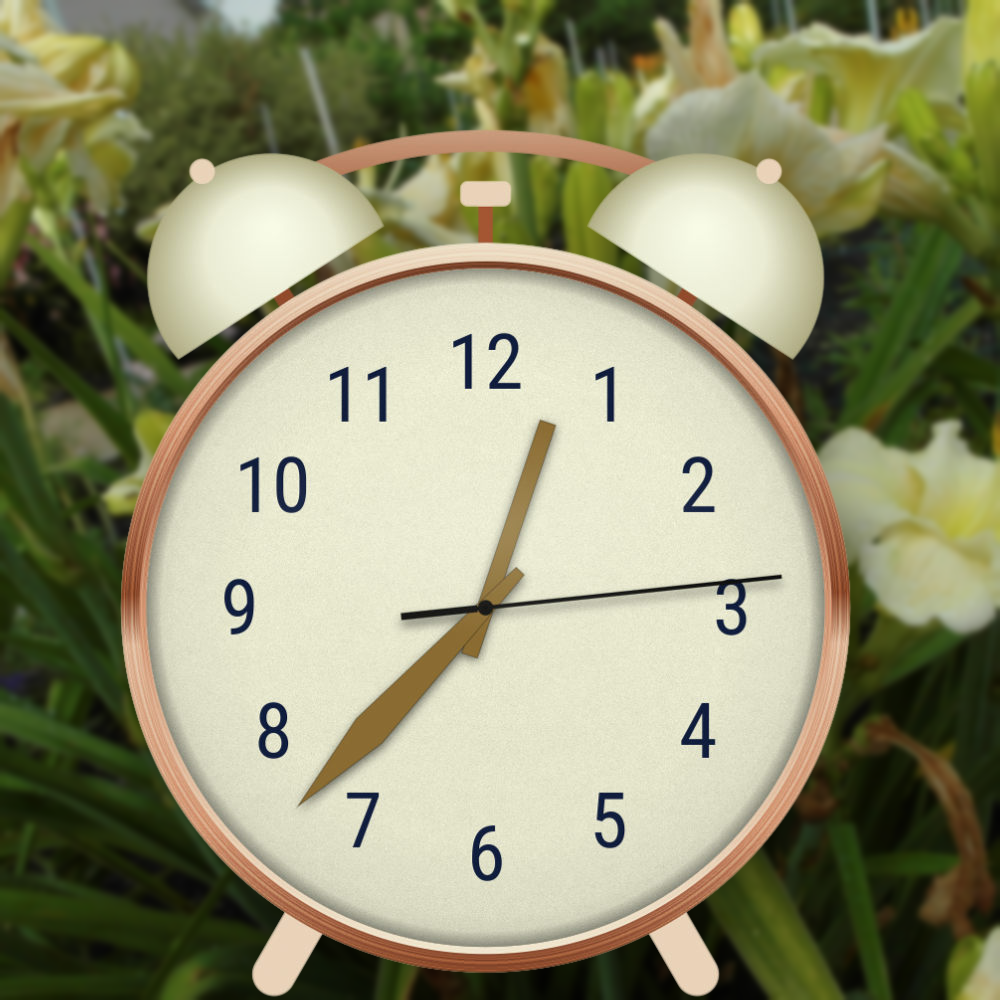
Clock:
12.37.14
